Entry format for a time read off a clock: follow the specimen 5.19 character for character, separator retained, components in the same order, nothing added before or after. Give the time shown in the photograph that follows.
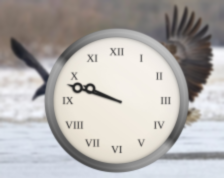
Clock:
9.48
